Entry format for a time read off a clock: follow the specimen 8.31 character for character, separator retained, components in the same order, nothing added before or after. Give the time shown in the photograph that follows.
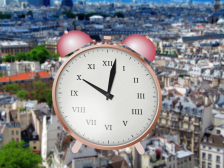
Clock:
10.02
